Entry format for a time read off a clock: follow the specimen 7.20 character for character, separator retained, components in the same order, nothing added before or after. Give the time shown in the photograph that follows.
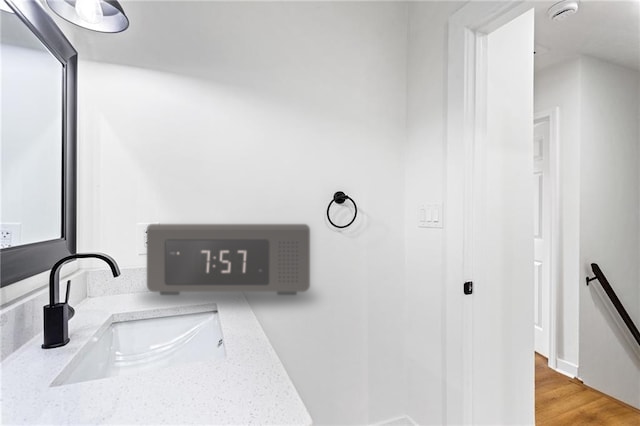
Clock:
7.57
